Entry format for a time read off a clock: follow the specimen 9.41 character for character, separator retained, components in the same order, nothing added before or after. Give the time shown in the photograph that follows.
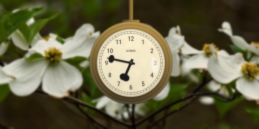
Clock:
6.47
